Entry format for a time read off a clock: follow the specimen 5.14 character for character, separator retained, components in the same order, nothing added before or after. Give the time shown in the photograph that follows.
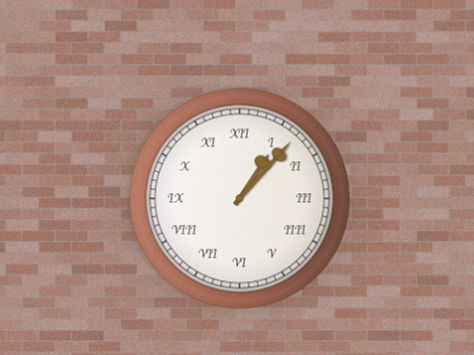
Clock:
1.07
